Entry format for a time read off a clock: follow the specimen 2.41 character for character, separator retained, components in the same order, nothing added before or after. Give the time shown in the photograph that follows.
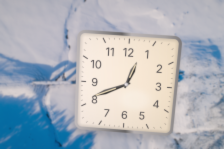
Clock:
12.41
